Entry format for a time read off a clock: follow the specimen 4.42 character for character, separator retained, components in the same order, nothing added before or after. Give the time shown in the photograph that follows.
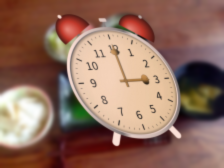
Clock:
3.00
